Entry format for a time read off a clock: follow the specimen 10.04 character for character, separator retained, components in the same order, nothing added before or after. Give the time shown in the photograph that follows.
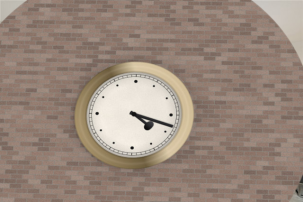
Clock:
4.18
